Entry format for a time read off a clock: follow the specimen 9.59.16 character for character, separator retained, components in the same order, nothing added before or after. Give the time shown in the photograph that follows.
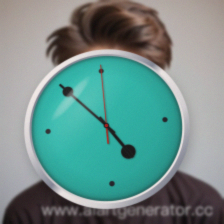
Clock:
4.53.00
